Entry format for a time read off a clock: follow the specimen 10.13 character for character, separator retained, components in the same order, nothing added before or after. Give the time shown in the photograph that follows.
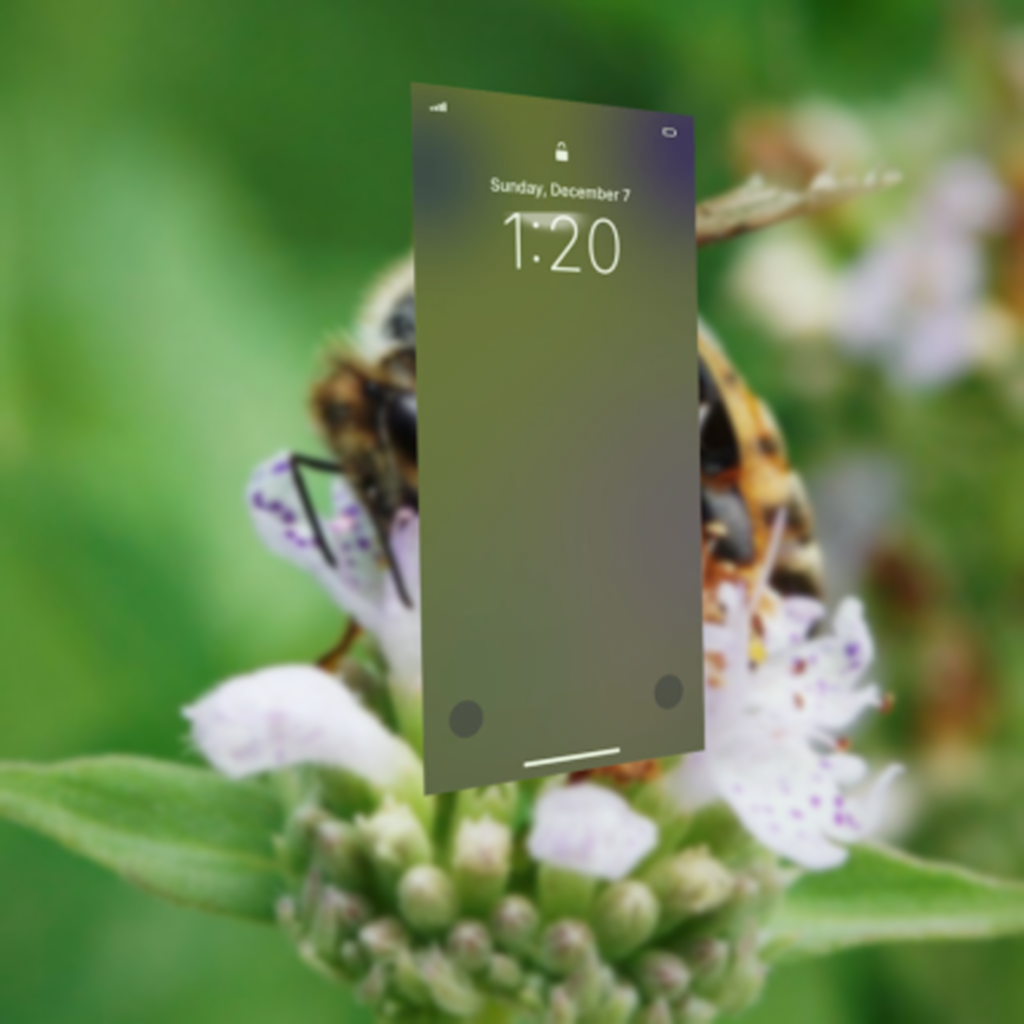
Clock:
1.20
